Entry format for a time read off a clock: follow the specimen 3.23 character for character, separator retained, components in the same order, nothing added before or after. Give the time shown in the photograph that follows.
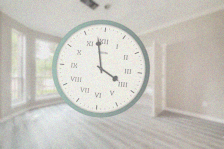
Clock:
3.58
